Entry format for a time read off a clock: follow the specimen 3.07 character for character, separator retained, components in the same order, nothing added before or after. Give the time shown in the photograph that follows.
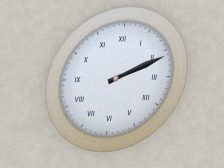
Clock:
2.11
